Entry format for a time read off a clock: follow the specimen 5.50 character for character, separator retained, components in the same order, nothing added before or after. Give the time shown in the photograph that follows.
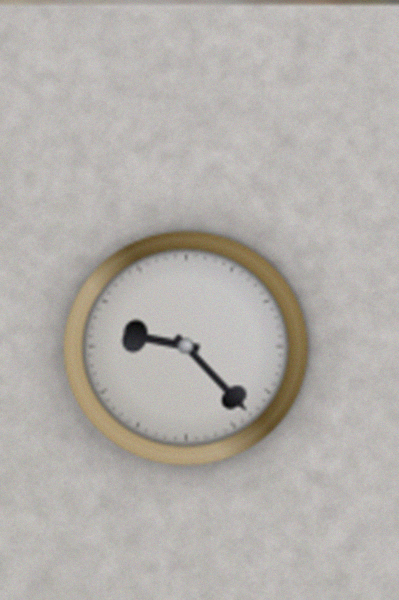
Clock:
9.23
